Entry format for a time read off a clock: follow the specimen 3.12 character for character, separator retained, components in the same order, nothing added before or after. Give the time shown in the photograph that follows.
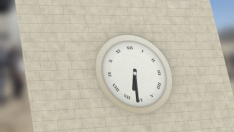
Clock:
6.31
